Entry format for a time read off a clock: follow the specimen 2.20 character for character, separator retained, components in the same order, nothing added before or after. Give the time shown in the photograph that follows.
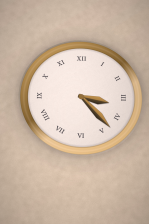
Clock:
3.23
